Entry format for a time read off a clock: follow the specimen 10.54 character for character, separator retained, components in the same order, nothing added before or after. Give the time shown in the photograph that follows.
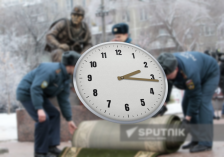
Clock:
2.16
